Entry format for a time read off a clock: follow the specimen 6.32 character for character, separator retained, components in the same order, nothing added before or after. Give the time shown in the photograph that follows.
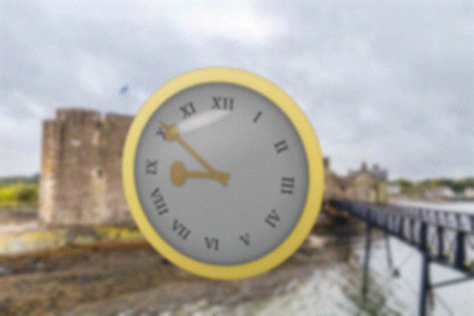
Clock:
8.51
